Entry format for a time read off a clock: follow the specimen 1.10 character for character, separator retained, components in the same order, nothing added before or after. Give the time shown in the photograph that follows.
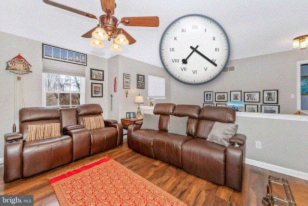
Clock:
7.21
